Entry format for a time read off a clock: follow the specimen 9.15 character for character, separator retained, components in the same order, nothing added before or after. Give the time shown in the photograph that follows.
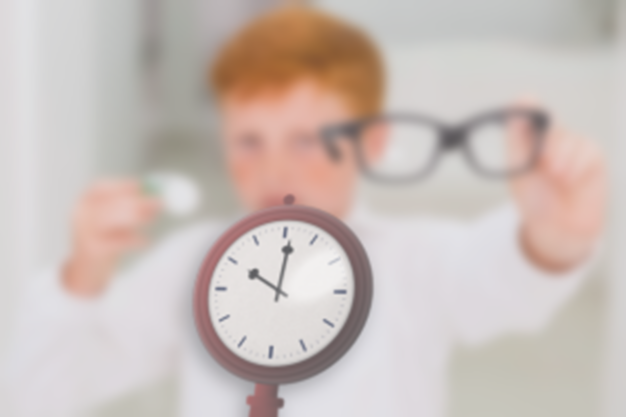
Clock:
10.01
